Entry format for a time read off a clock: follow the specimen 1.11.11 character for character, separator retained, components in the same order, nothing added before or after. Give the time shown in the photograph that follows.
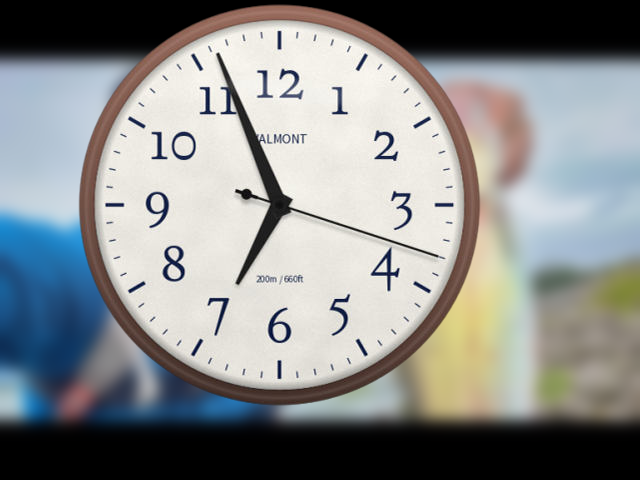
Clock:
6.56.18
